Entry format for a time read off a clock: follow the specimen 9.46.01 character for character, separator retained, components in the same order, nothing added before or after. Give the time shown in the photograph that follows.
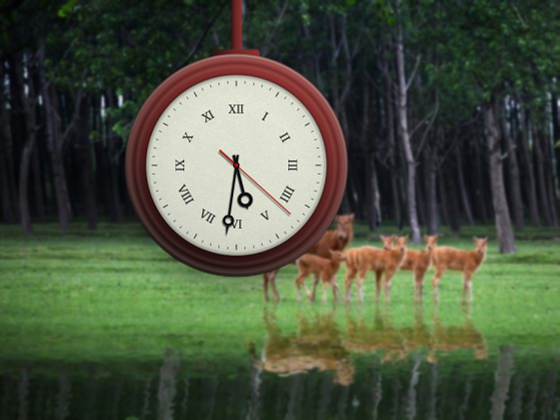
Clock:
5.31.22
